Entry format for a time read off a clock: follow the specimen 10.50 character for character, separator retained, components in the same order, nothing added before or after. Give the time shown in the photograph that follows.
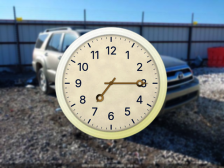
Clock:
7.15
